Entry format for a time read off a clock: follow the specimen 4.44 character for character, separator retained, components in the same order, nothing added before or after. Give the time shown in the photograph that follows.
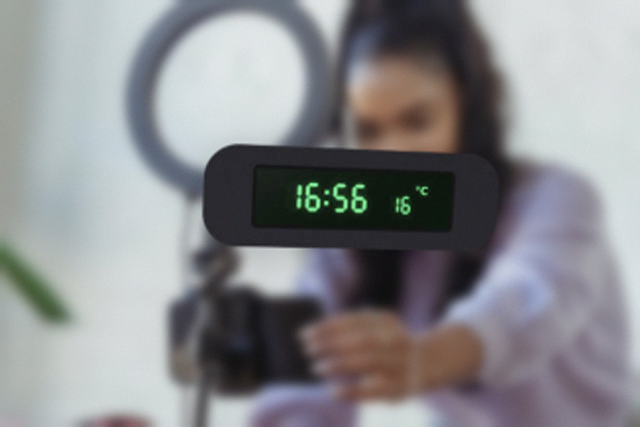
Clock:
16.56
